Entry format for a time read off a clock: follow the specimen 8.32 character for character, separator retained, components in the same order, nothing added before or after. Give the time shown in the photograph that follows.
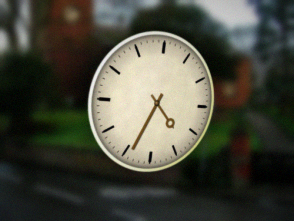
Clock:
4.34
